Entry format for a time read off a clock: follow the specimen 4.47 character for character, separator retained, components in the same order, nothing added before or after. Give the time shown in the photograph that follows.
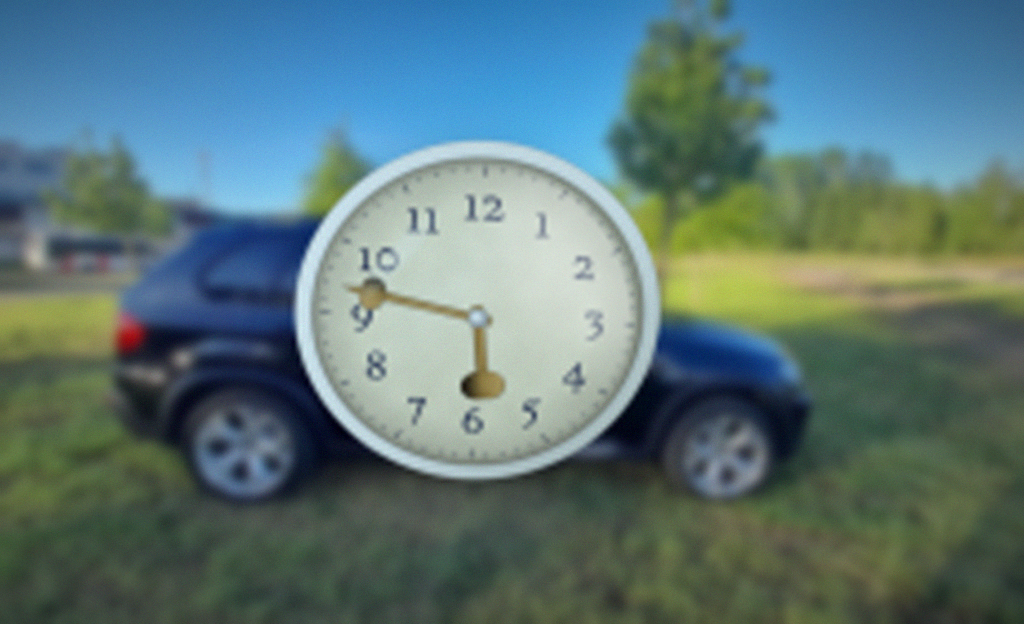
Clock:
5.47
